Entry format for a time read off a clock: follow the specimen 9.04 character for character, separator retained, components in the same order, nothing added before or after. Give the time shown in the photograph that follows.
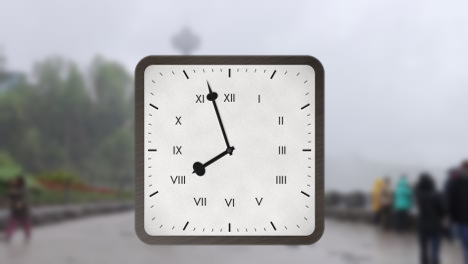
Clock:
7.57
